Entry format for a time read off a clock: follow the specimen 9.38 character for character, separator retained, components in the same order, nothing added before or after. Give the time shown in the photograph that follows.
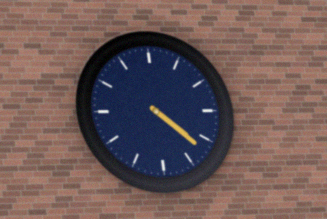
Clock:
4.22
